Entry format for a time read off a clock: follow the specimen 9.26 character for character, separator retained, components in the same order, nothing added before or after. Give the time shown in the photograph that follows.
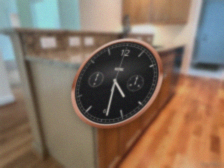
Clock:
4.29
